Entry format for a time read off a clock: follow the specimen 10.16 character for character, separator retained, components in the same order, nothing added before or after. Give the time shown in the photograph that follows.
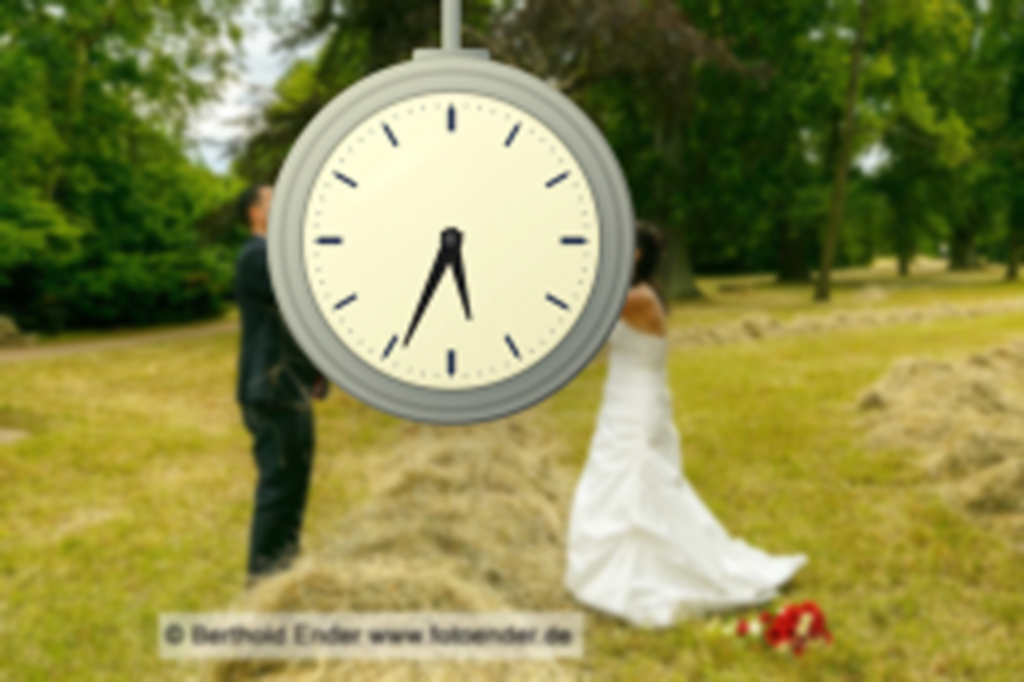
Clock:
5.34
